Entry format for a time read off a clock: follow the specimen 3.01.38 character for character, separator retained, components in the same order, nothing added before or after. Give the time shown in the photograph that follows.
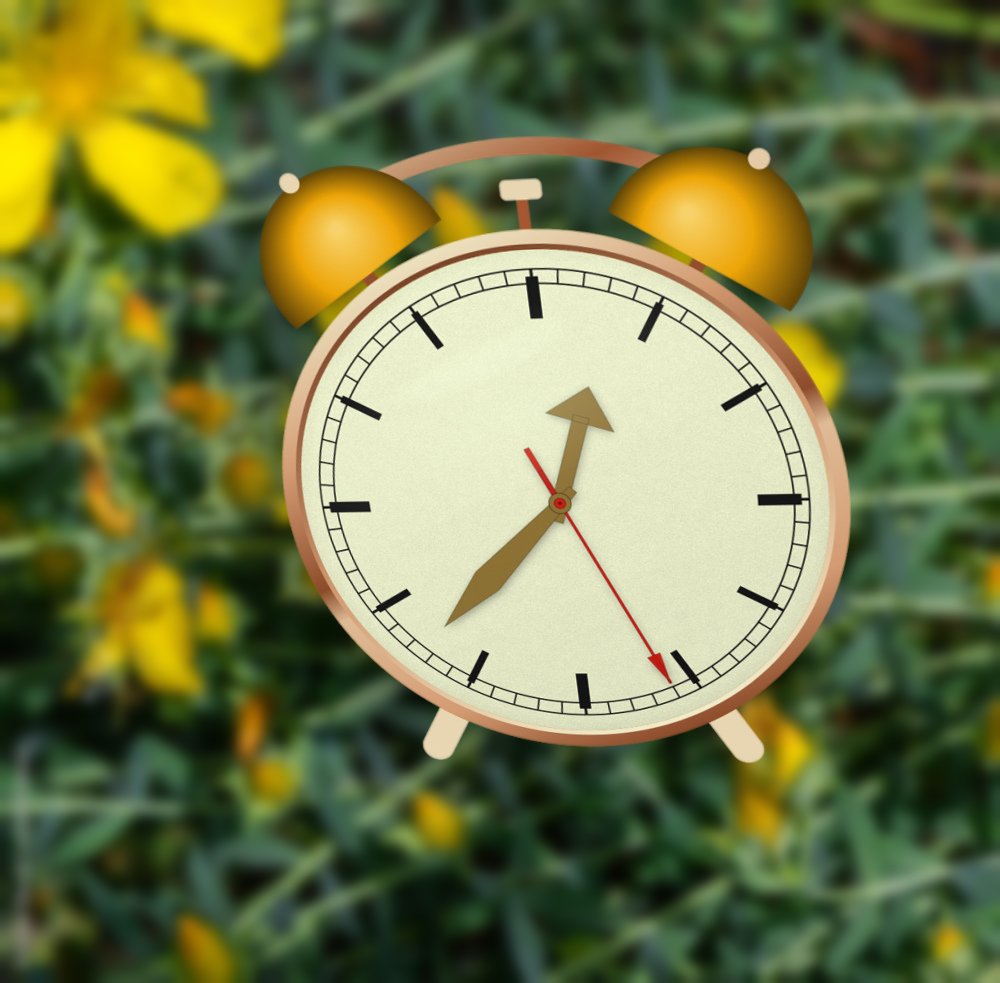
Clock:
12.37.26
